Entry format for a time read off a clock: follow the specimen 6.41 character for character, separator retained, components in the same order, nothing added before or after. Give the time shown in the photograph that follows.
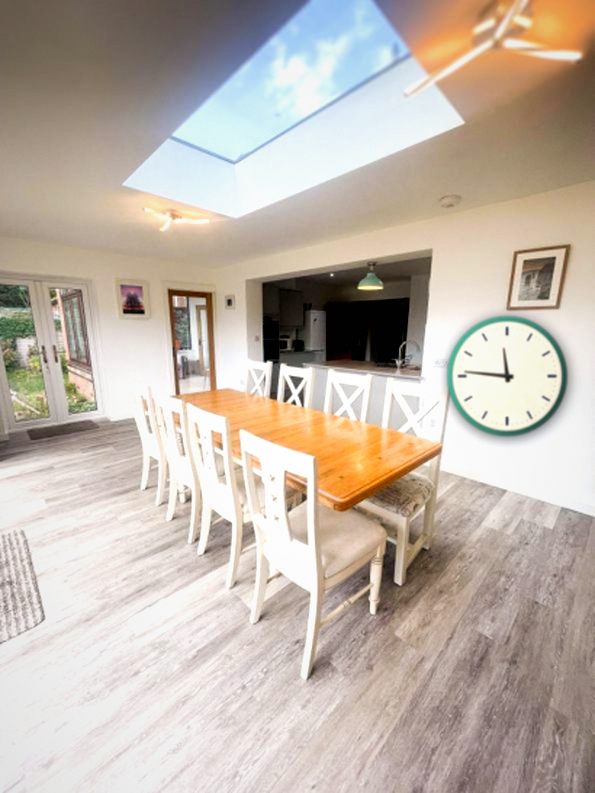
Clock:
11.46
